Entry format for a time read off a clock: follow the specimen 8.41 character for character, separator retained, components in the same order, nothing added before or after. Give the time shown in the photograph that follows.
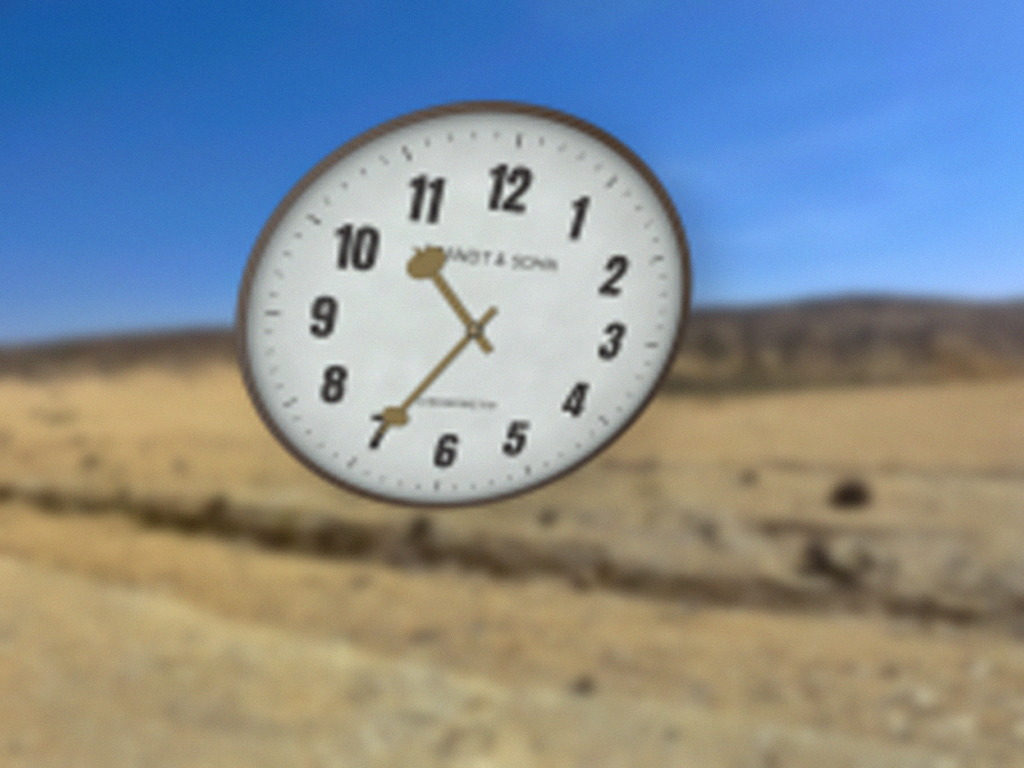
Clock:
10.35
